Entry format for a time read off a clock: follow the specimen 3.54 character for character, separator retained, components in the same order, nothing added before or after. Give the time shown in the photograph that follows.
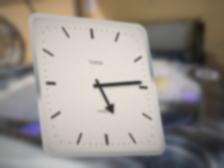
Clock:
5.14
